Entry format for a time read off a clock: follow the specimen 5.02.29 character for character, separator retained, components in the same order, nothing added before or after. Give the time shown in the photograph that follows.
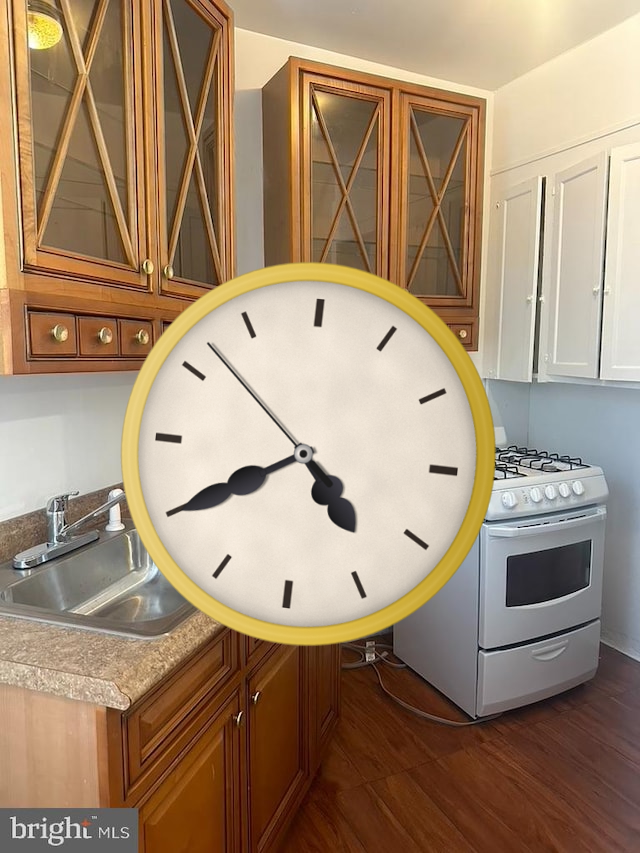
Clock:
4.39.52
